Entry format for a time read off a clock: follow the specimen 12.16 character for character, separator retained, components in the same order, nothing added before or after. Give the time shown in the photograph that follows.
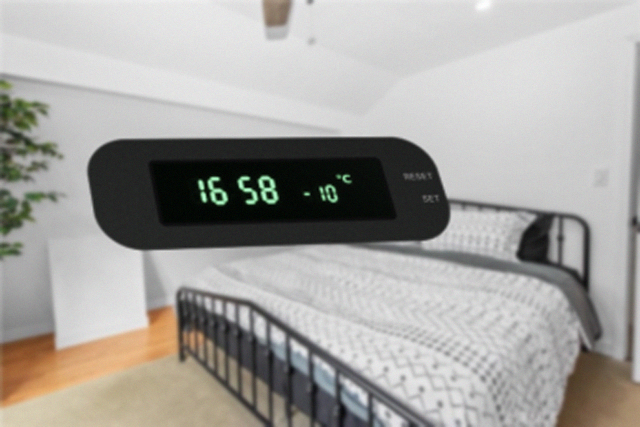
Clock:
16.58
